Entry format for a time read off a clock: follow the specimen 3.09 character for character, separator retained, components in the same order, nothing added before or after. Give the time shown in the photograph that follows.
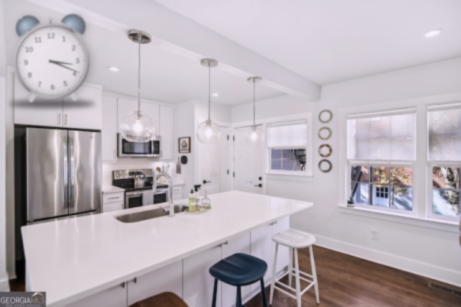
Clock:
3.19
